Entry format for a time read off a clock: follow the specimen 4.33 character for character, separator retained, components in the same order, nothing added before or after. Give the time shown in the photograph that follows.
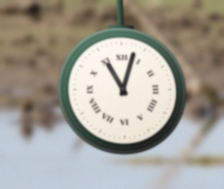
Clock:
11.03
